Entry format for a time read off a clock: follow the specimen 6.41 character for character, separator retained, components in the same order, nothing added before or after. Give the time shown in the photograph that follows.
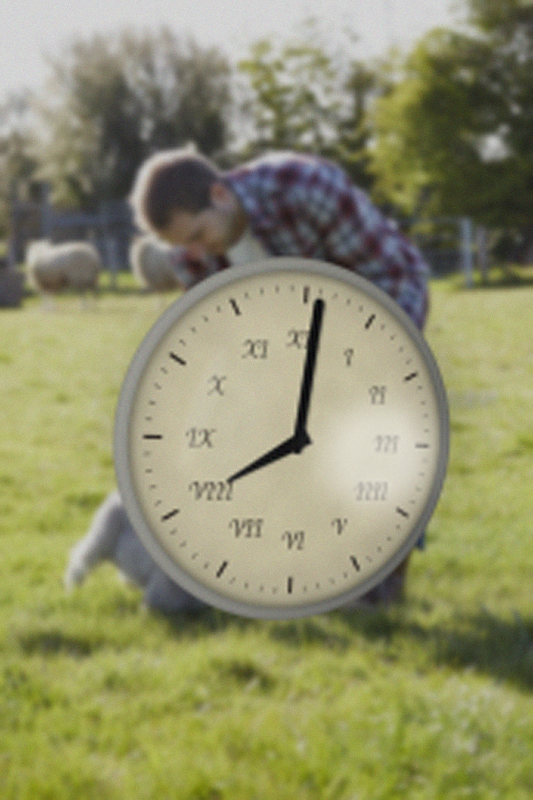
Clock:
8.01
